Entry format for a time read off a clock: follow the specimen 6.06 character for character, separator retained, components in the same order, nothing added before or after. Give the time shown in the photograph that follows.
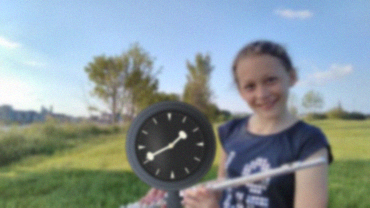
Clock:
1.41
